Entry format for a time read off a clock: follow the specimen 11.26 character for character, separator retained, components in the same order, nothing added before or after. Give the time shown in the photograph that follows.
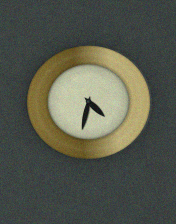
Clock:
4.32
